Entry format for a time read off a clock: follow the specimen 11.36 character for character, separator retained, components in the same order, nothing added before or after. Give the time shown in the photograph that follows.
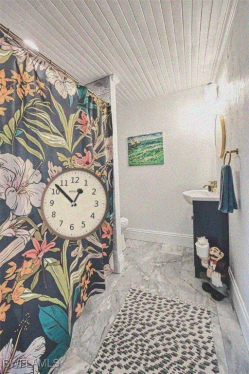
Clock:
12.52
